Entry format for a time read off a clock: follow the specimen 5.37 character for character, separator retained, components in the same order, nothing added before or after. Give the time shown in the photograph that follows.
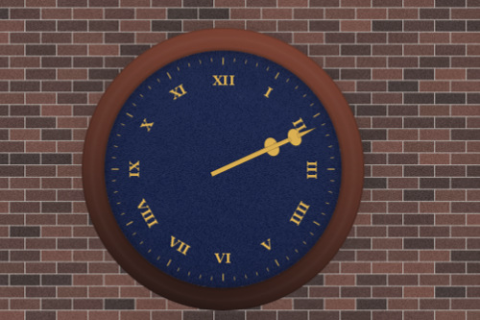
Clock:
2.11
